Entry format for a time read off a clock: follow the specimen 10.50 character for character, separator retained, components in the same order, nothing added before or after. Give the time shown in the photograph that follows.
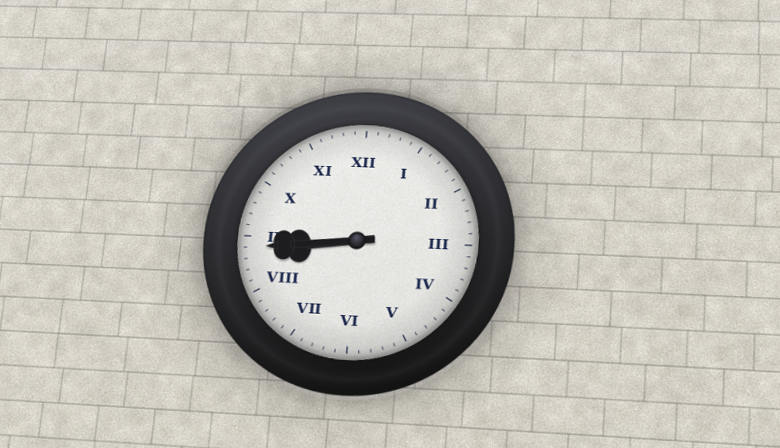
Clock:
8.44
